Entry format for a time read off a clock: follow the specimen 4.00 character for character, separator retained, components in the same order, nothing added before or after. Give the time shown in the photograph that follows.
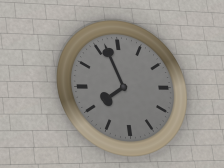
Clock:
7.57
